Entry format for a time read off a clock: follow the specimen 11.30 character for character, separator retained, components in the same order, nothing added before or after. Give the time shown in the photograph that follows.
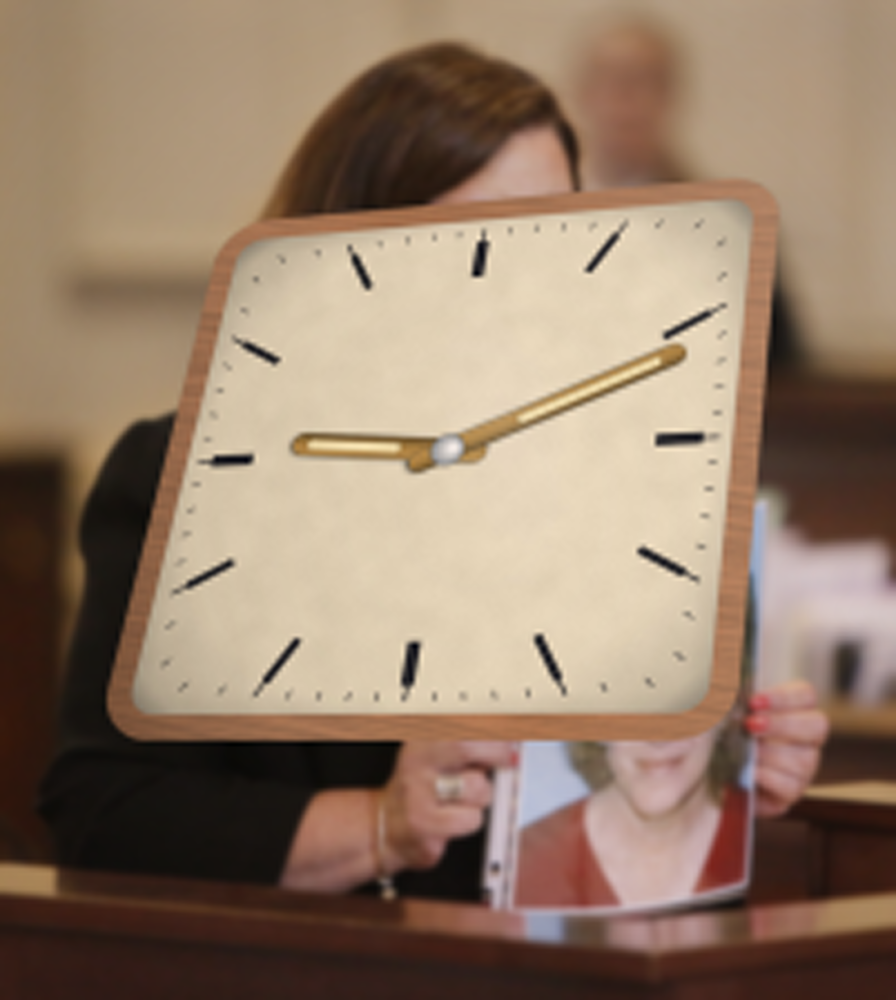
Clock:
9.11
